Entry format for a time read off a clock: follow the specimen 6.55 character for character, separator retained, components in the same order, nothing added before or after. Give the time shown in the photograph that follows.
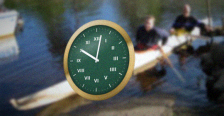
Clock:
10.02
